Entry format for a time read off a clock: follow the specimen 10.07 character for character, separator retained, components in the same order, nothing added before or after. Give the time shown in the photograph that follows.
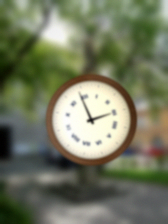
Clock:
2.59
